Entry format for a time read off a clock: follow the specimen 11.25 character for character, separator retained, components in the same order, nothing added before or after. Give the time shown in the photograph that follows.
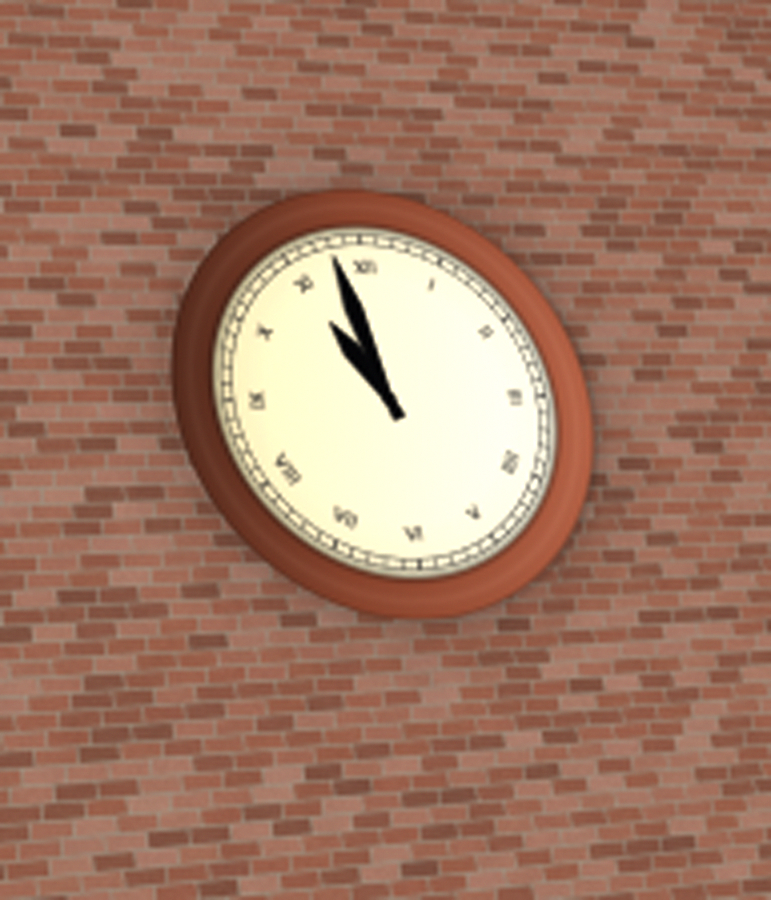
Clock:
10.58
